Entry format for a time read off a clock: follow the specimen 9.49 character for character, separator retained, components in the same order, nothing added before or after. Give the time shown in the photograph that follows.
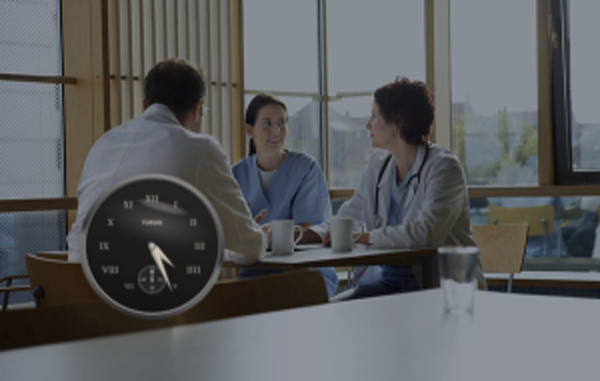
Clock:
4.26
